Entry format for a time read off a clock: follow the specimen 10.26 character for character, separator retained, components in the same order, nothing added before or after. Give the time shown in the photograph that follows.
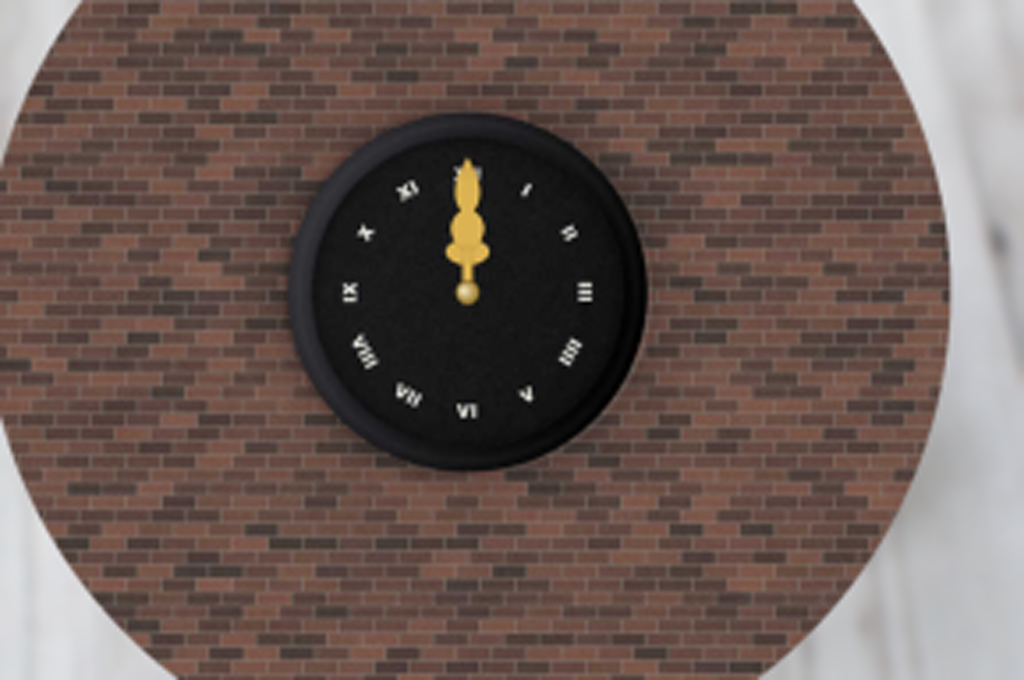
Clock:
12.00
